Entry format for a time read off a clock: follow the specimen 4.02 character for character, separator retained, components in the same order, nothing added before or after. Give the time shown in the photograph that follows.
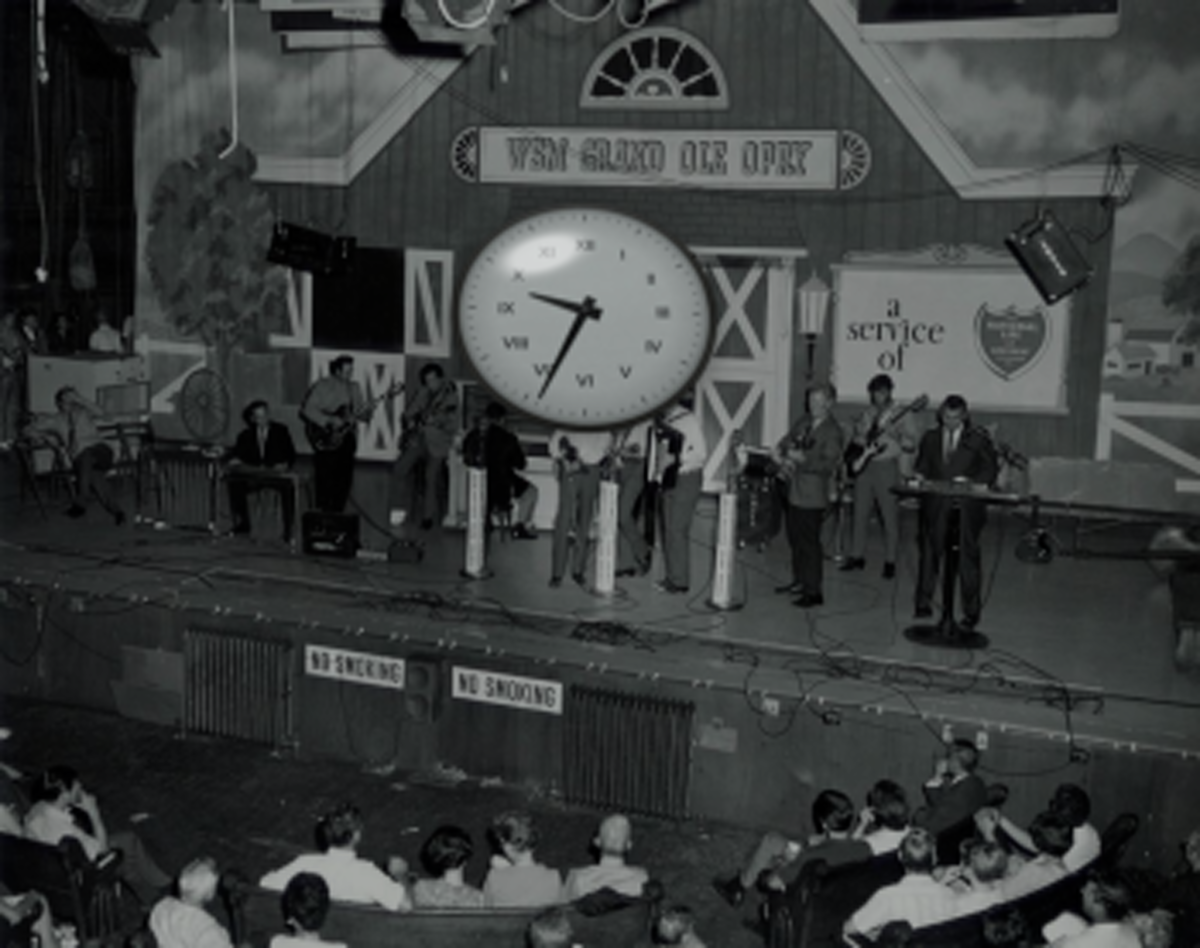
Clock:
9.34
